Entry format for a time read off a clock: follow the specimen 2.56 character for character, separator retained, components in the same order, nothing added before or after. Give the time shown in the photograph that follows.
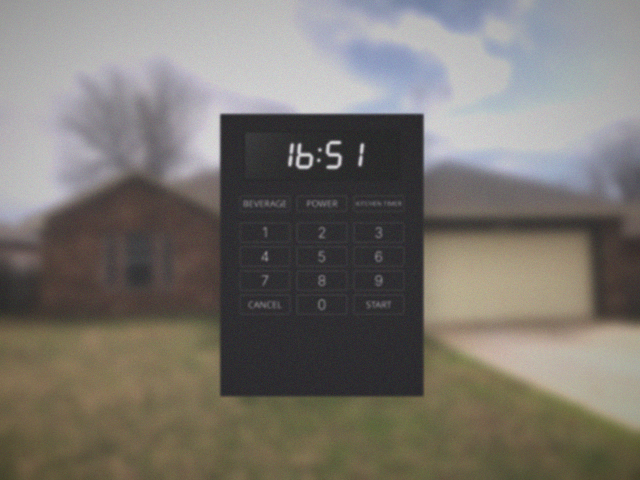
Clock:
16.51
